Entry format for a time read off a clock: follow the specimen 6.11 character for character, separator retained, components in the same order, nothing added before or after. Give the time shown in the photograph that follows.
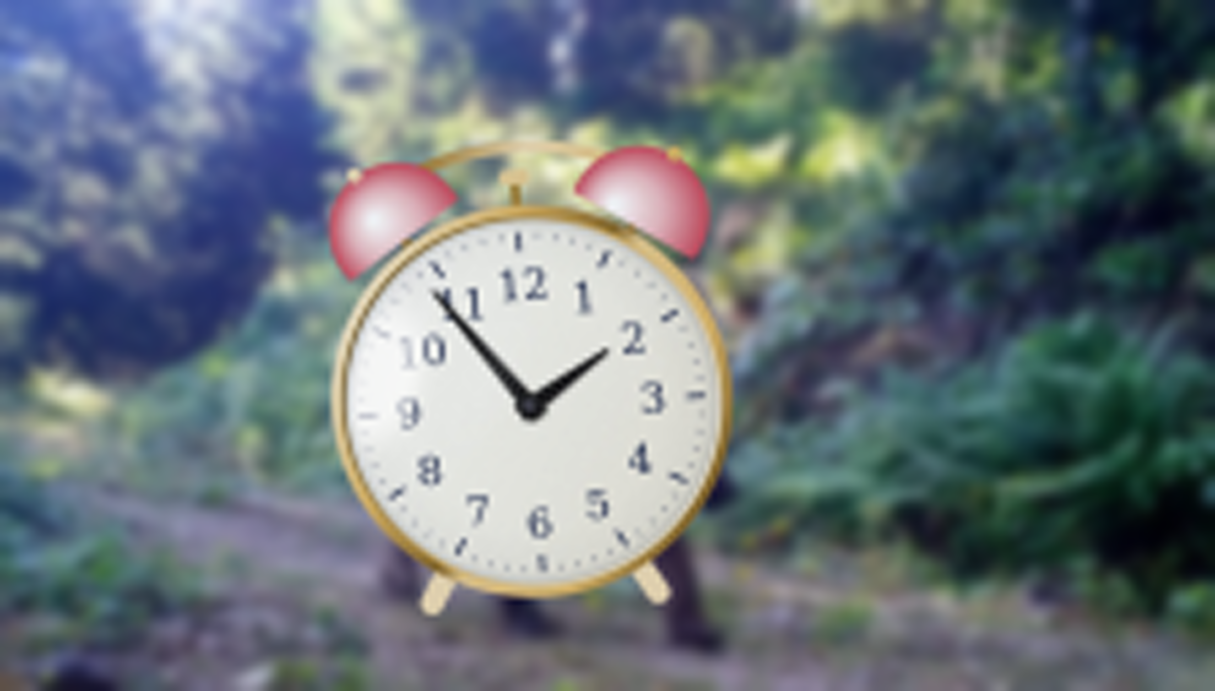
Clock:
1.54
